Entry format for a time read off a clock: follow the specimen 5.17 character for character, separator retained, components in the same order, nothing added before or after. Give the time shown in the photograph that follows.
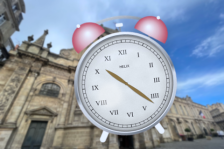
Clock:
10.22
